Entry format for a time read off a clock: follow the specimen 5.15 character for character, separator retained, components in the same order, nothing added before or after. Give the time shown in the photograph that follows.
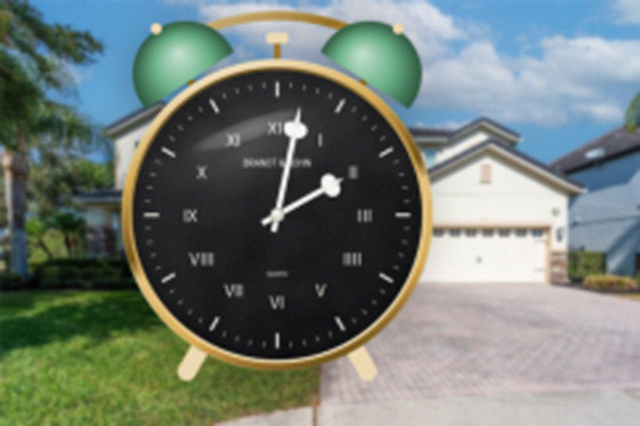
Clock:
2.02
